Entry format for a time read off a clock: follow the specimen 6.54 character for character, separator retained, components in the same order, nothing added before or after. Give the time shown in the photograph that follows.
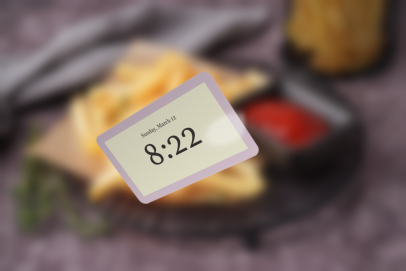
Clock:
8.22
